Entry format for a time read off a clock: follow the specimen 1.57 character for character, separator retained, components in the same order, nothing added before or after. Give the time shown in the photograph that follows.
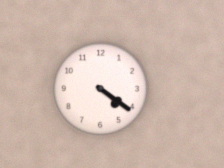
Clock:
4.21
